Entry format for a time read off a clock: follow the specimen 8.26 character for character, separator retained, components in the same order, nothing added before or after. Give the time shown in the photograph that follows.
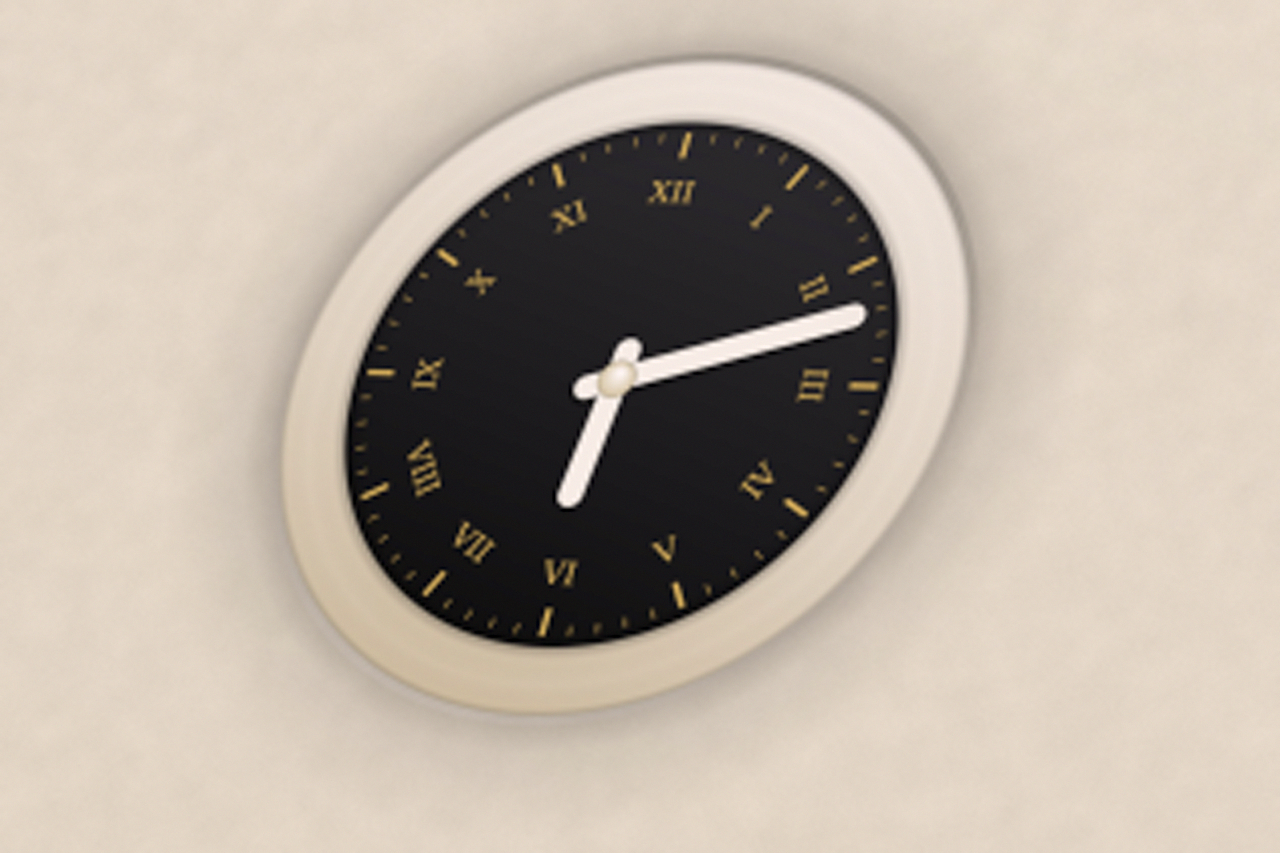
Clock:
6.12
